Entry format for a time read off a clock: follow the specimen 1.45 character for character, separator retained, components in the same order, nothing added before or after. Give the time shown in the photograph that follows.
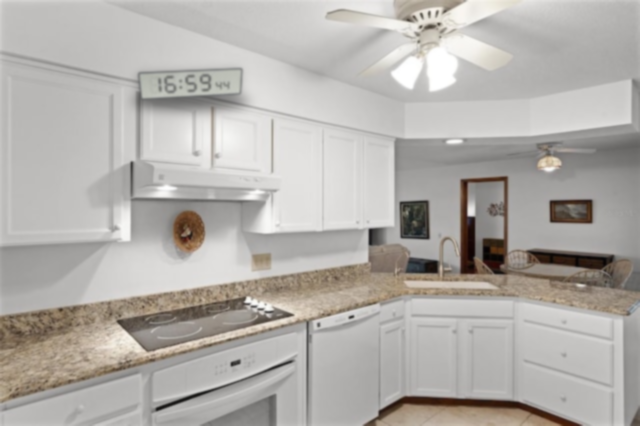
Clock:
16.59
